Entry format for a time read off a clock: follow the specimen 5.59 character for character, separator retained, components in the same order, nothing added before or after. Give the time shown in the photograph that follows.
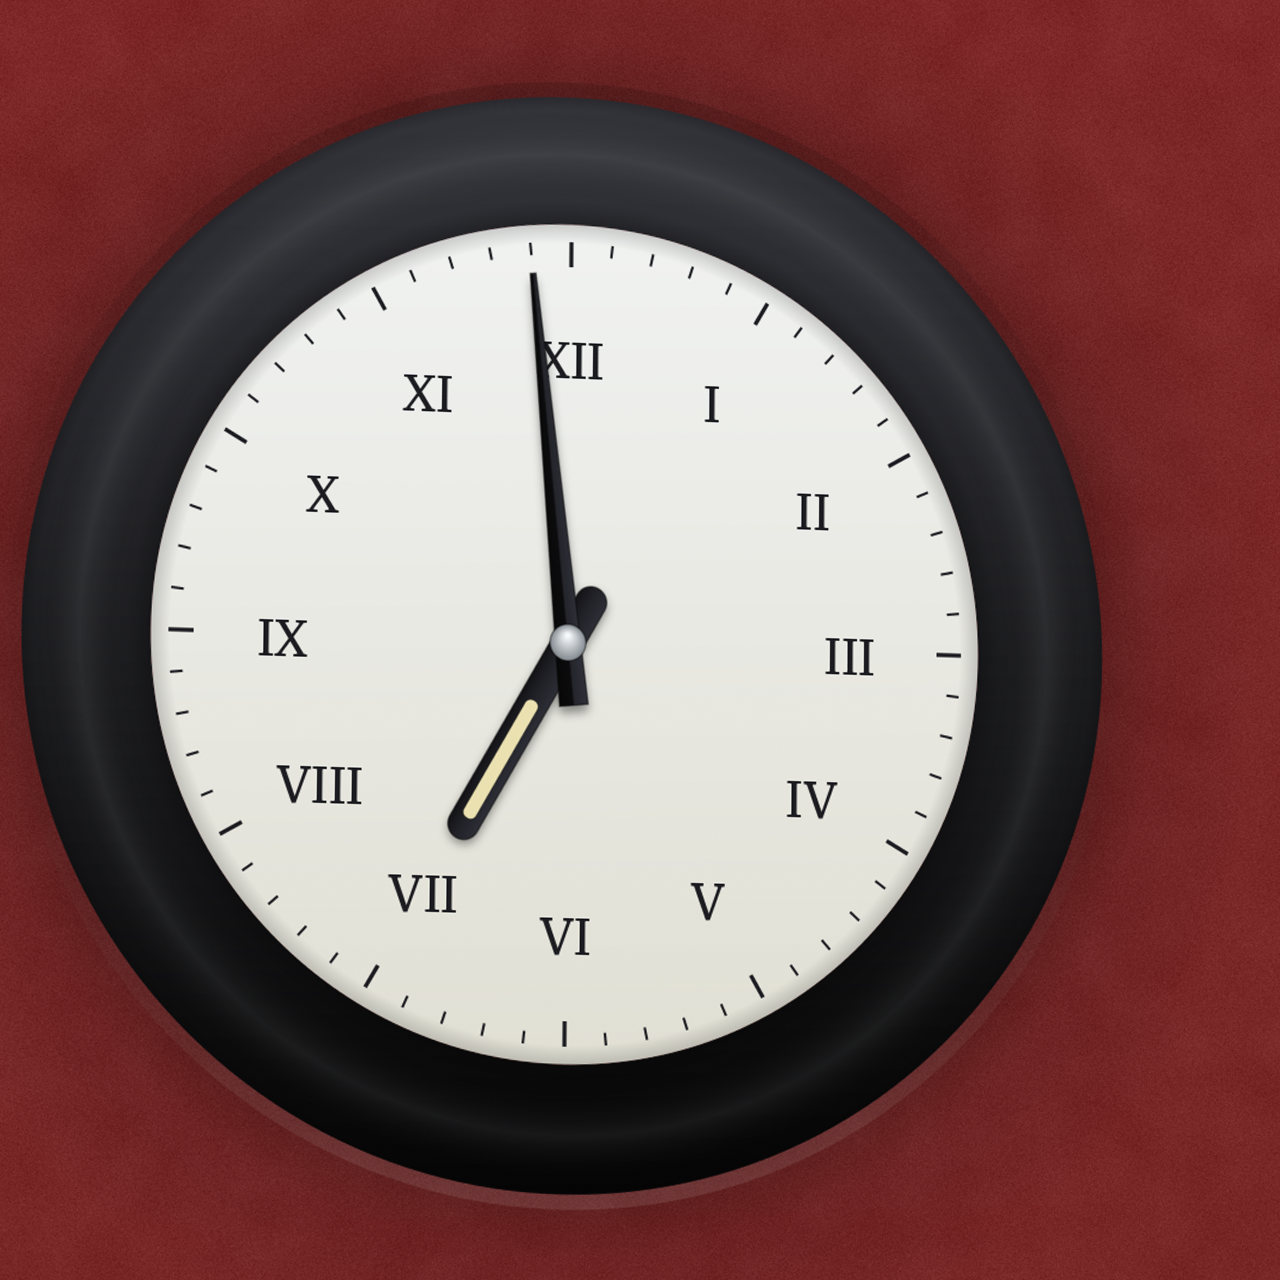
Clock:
6.59
